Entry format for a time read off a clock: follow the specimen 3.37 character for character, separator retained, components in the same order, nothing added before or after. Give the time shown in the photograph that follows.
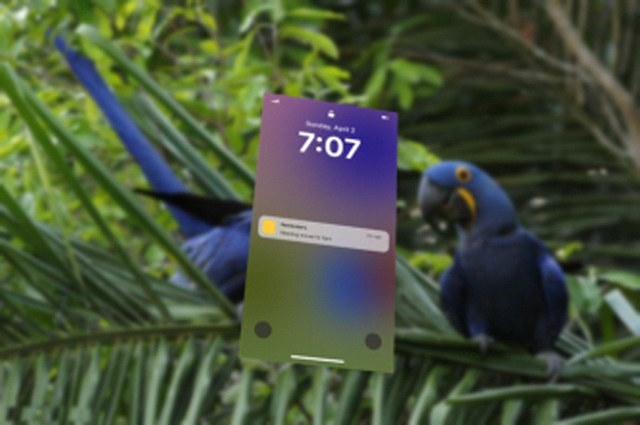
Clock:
7.07
